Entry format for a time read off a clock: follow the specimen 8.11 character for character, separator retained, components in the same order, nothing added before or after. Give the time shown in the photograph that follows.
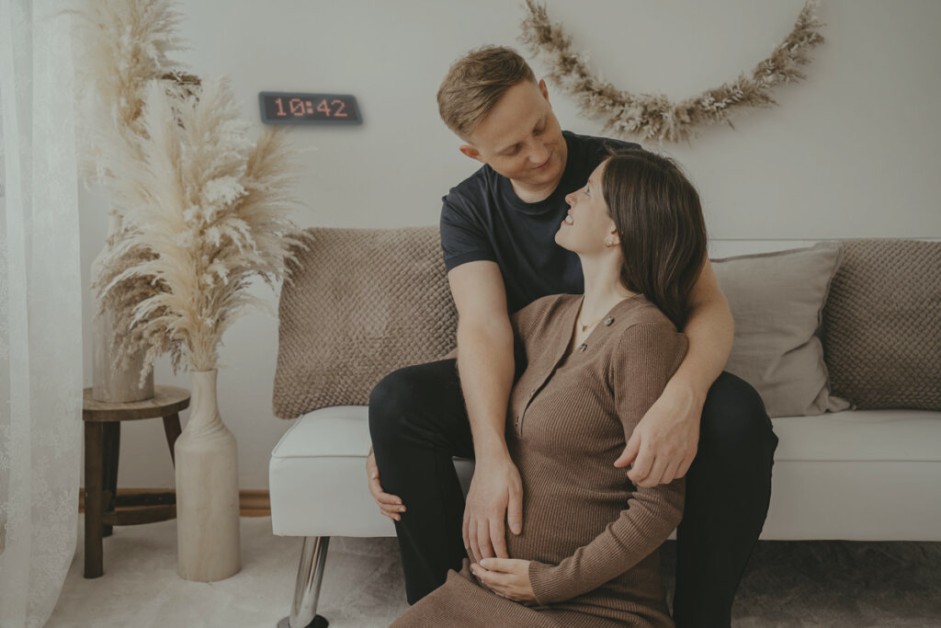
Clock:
10.42
